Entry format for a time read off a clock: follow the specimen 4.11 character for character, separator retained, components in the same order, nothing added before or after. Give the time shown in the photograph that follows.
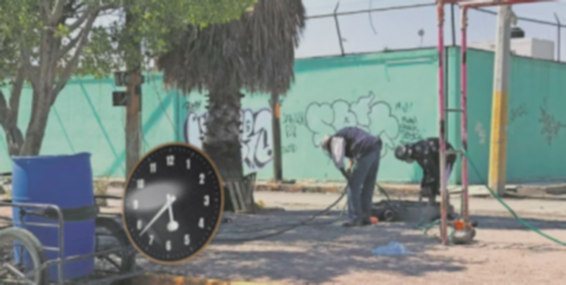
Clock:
5.38
